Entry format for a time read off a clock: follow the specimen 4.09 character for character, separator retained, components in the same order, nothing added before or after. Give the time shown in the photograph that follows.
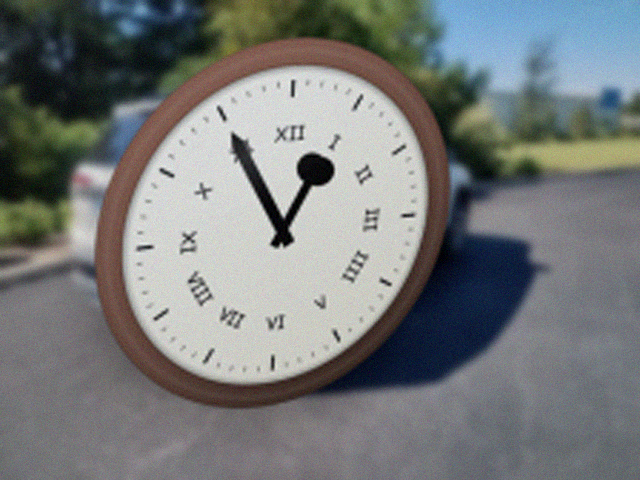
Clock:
12.55
